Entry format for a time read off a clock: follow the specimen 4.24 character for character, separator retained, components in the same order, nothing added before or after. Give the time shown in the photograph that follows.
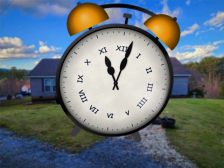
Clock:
11.02
